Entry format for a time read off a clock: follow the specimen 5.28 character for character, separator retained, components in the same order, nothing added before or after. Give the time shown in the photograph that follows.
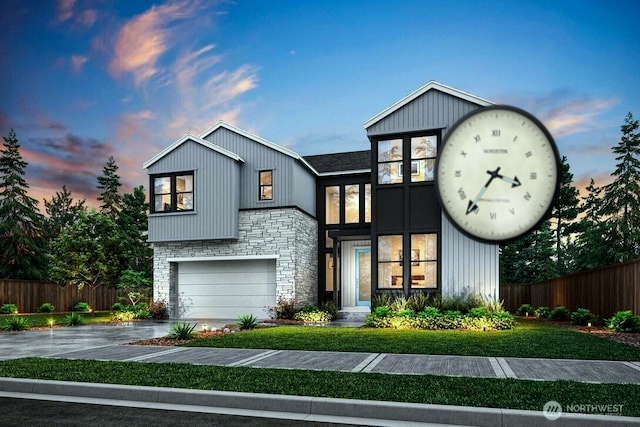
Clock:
3.36
